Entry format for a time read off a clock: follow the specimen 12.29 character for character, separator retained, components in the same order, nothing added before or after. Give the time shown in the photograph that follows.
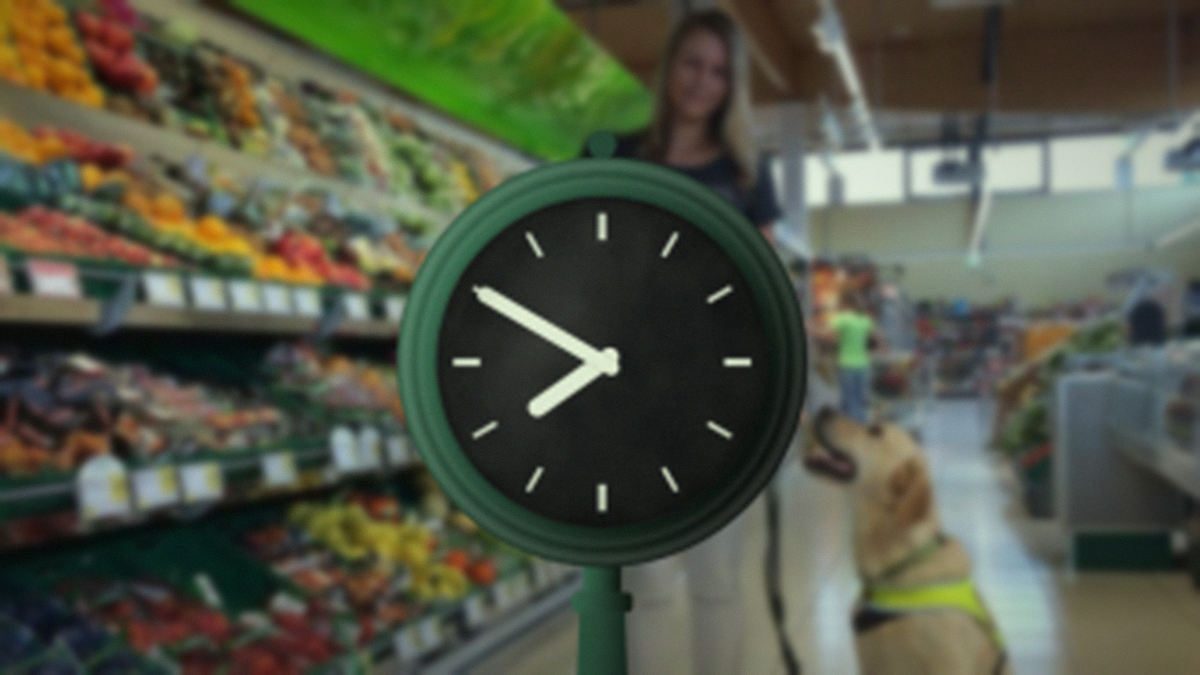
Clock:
7.50
